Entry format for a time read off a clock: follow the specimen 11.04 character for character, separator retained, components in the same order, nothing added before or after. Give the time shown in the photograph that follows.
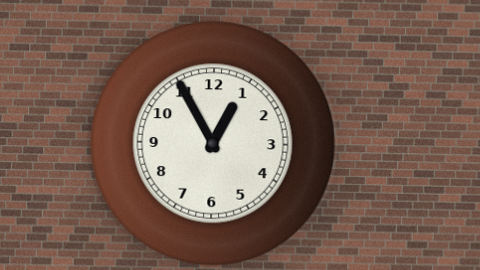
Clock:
12.55
